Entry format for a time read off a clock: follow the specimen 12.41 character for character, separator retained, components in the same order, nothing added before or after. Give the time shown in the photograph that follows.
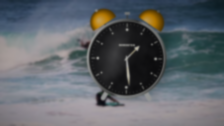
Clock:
1.29
